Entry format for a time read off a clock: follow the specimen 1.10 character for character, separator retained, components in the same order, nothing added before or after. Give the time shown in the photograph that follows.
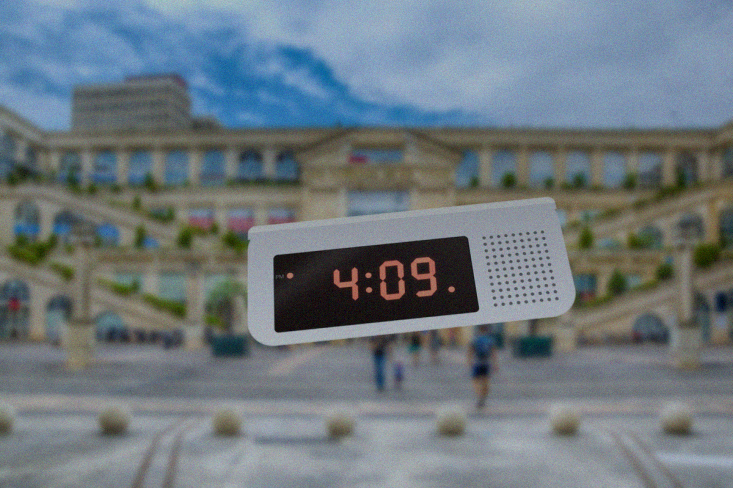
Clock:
4.09
